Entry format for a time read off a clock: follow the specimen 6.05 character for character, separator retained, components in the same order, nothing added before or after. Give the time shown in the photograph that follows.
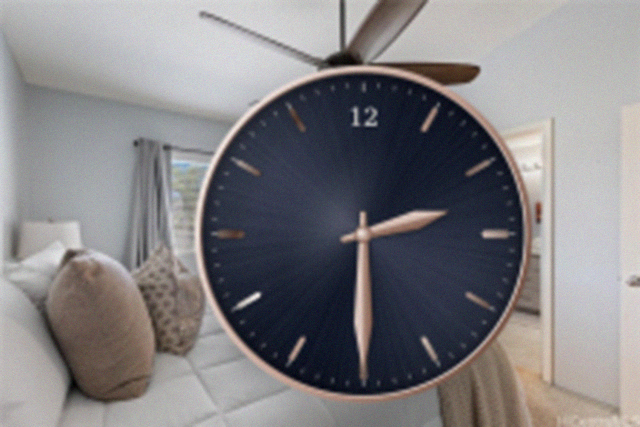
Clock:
2.30
